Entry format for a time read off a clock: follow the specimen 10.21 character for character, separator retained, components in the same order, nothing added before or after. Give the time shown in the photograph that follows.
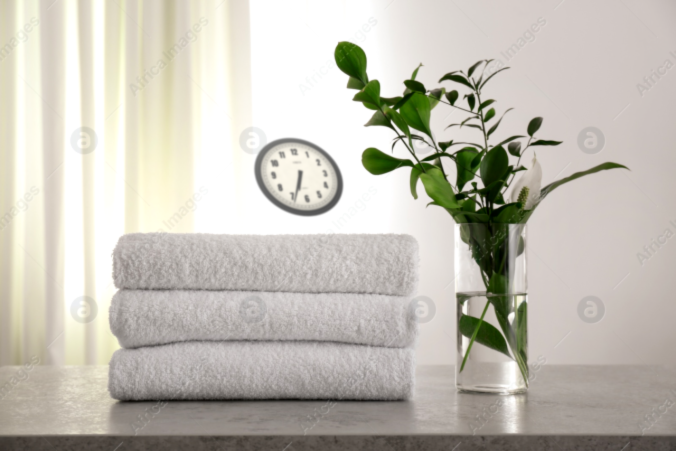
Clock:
6.34
